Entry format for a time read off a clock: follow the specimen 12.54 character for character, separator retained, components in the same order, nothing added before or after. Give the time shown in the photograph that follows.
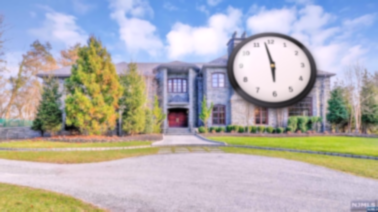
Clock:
5.58
